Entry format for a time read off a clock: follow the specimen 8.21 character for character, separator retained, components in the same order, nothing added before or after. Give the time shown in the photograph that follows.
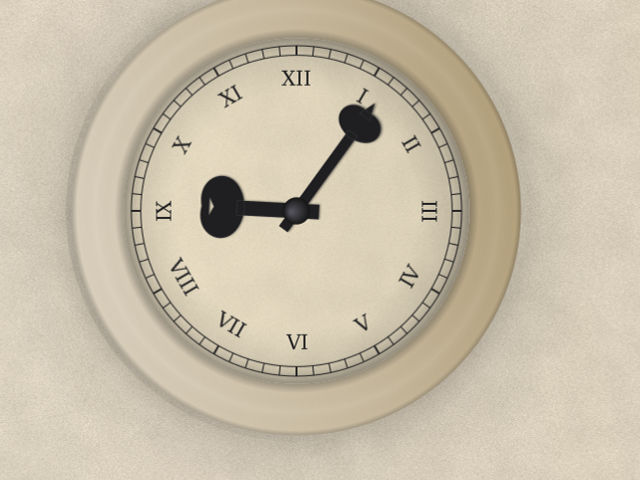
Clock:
9.06
